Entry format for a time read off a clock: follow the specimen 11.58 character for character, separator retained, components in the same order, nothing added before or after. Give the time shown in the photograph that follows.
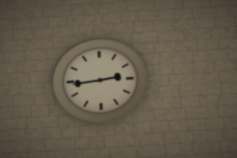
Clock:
2.44
